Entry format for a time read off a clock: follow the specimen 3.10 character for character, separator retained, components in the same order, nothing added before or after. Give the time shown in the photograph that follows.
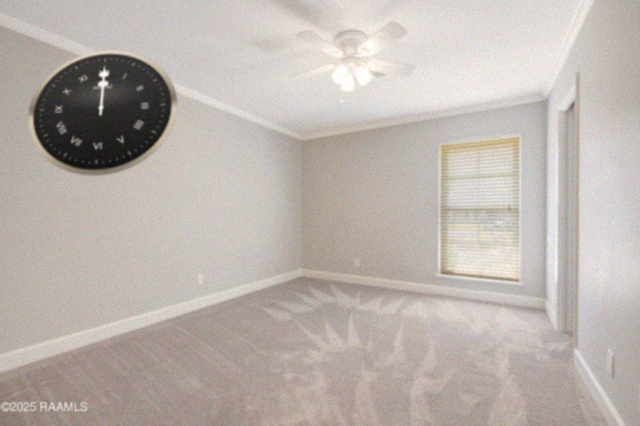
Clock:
12.00
